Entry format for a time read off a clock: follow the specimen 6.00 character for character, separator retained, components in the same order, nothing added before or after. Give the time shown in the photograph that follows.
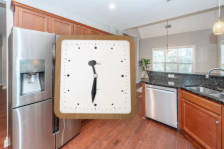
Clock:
11.31
